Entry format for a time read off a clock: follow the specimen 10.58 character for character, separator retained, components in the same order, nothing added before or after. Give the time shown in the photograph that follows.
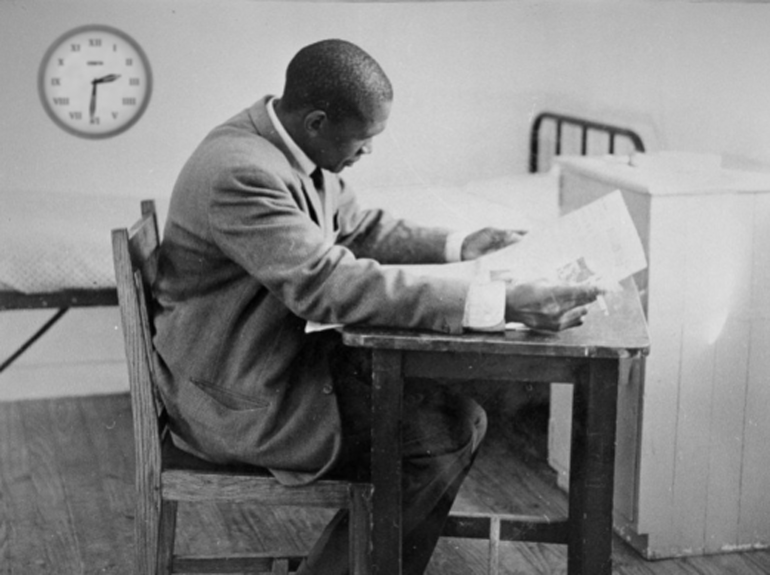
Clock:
2.31
